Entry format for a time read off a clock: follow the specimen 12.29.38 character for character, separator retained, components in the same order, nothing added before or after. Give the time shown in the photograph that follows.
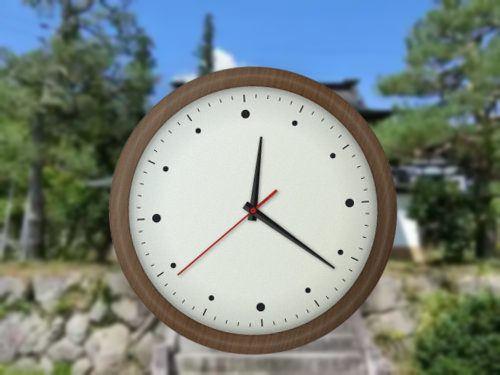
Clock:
12.21.39
